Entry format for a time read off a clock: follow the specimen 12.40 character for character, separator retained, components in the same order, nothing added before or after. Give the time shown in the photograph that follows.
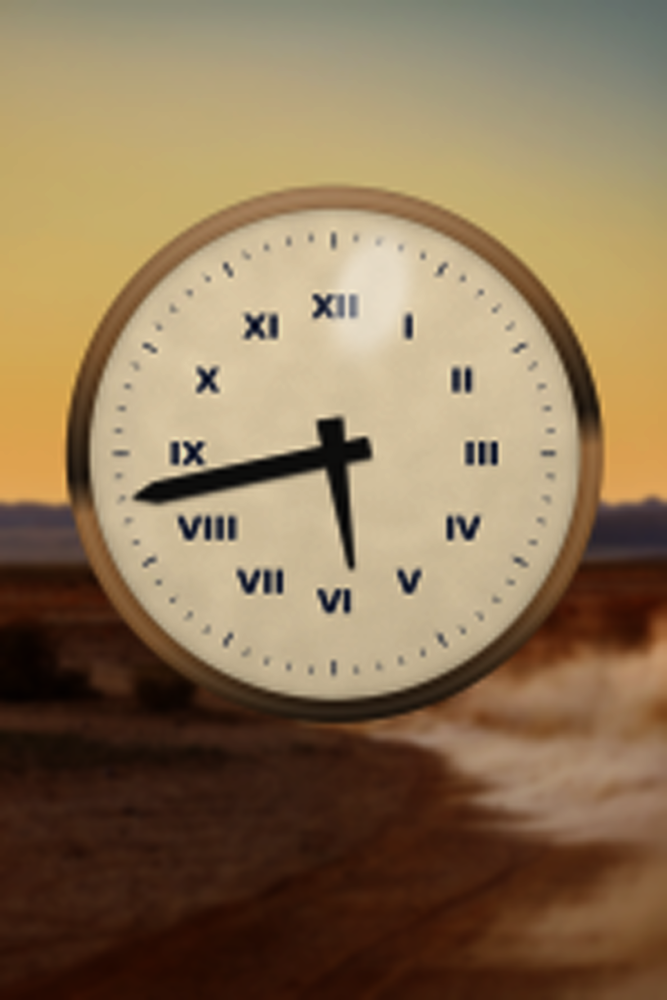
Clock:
5.43
